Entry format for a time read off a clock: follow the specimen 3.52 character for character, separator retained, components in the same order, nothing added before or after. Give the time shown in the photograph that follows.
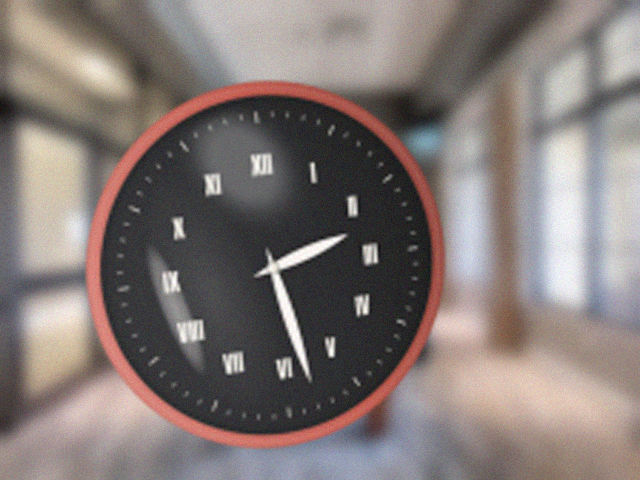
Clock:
2.28
